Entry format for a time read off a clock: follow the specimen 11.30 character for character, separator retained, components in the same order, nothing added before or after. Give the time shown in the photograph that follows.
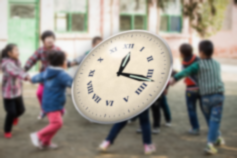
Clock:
12.17
